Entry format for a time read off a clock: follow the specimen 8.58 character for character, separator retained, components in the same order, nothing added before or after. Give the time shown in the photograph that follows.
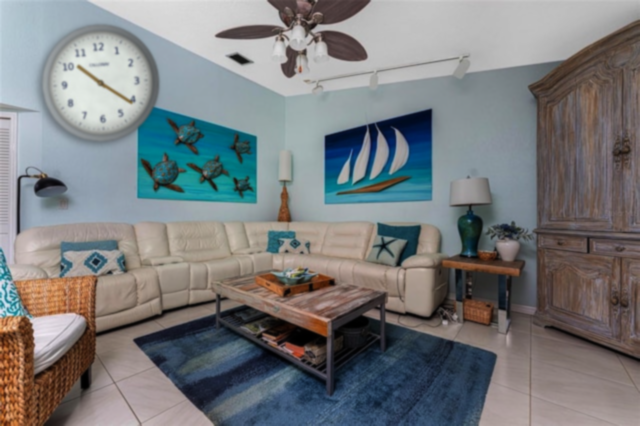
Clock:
10.21
